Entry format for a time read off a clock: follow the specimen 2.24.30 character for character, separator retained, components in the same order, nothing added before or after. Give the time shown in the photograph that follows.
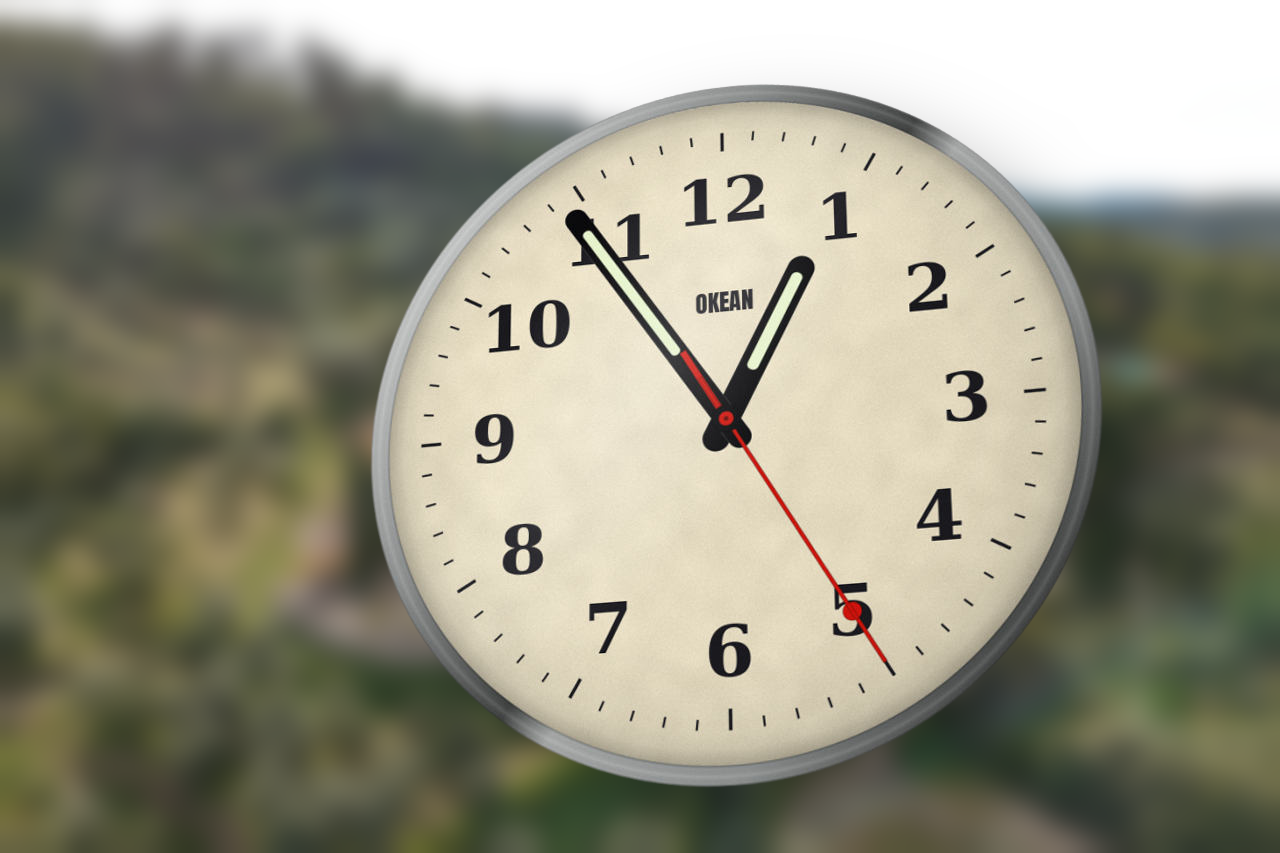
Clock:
12.54.25
